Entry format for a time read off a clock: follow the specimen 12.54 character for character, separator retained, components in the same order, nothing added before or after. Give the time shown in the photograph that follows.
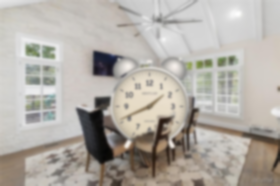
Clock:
1.41
